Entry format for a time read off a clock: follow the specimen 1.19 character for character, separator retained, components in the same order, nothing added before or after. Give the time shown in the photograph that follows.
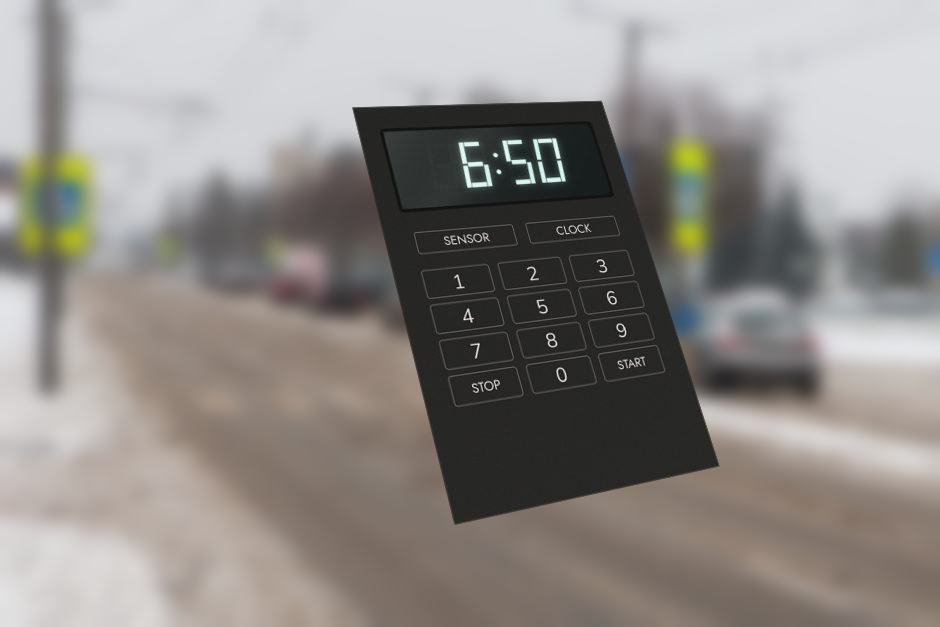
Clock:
6.50
